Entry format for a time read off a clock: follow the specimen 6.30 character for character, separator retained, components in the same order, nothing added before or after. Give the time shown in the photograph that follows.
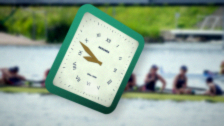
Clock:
8.48
